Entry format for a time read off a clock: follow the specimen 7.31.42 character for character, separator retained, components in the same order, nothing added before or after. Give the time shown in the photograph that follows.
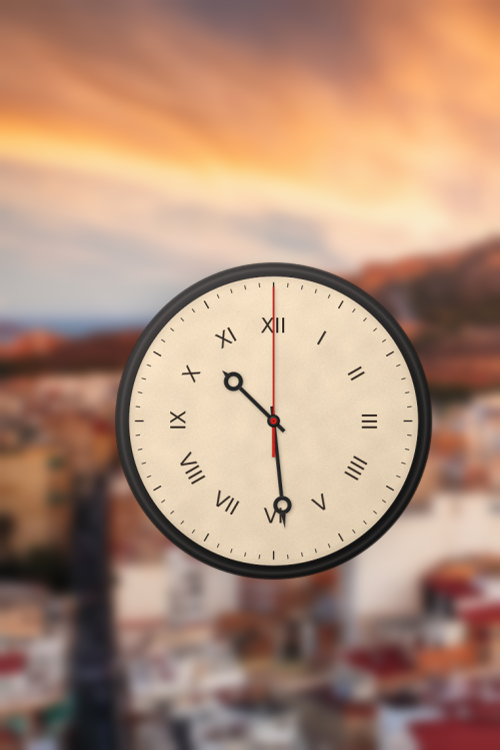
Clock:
10.29.00
